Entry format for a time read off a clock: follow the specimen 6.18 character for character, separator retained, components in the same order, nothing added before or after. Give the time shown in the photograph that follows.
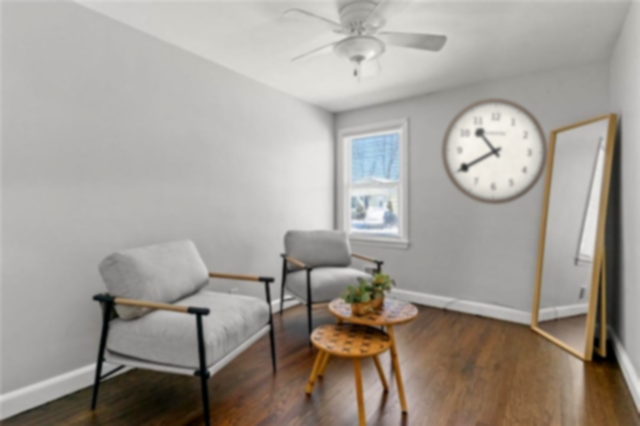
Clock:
10.40
